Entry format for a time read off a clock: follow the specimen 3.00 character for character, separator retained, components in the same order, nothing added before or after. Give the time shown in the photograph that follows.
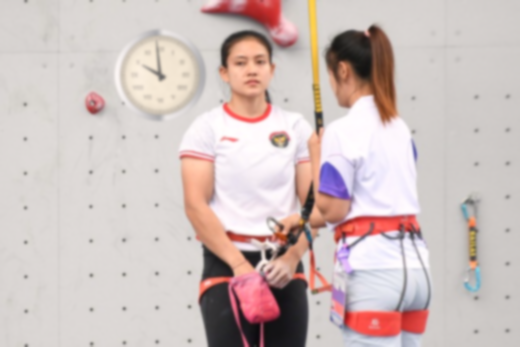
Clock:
9.59
